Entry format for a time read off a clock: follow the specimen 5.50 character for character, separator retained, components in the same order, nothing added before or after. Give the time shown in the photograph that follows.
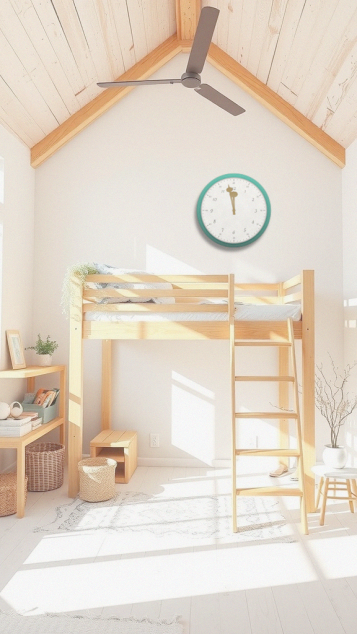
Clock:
11.58
